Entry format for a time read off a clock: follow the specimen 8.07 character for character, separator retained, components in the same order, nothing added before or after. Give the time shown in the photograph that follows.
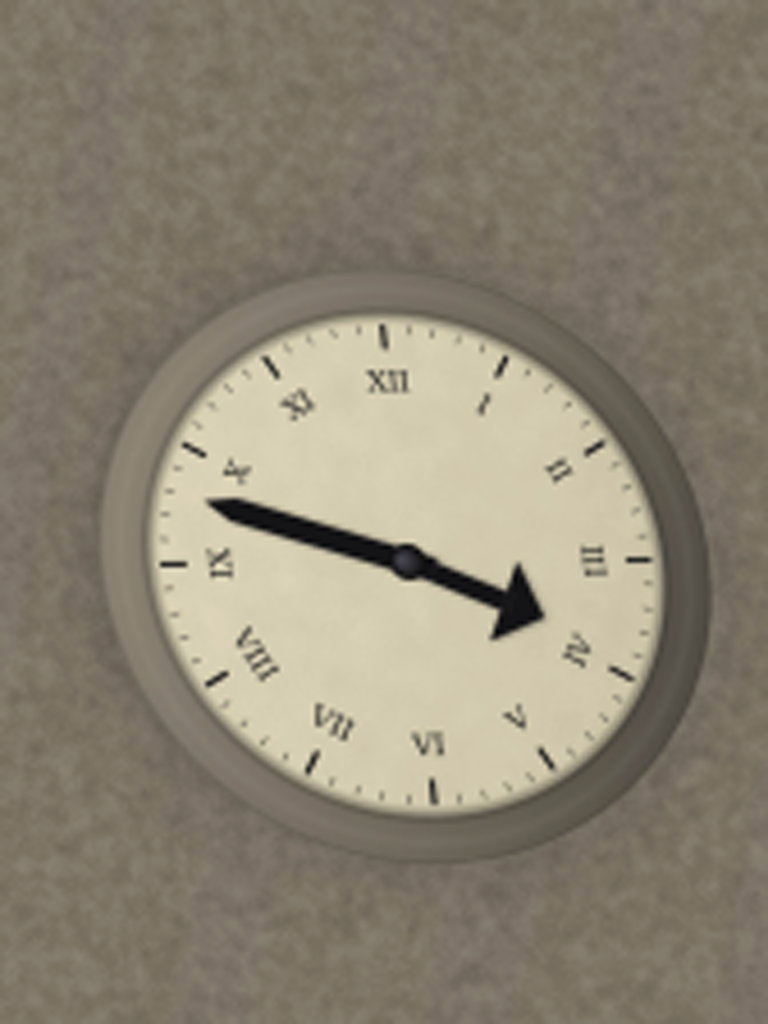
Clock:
3.48
